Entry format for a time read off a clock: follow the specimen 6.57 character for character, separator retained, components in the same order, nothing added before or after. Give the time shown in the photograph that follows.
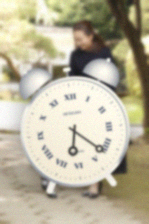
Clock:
6.22
